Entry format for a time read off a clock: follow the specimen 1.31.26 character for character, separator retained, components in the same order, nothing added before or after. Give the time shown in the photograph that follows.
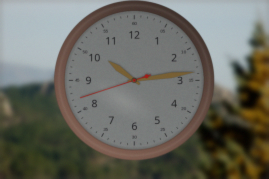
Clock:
10.13.42
